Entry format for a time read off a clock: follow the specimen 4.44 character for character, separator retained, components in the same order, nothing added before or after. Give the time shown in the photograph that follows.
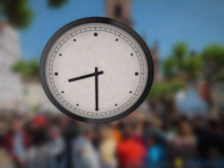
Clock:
8.30
